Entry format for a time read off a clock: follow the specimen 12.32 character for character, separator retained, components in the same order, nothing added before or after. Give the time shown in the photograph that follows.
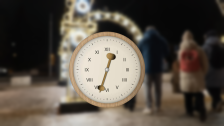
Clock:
12.33
